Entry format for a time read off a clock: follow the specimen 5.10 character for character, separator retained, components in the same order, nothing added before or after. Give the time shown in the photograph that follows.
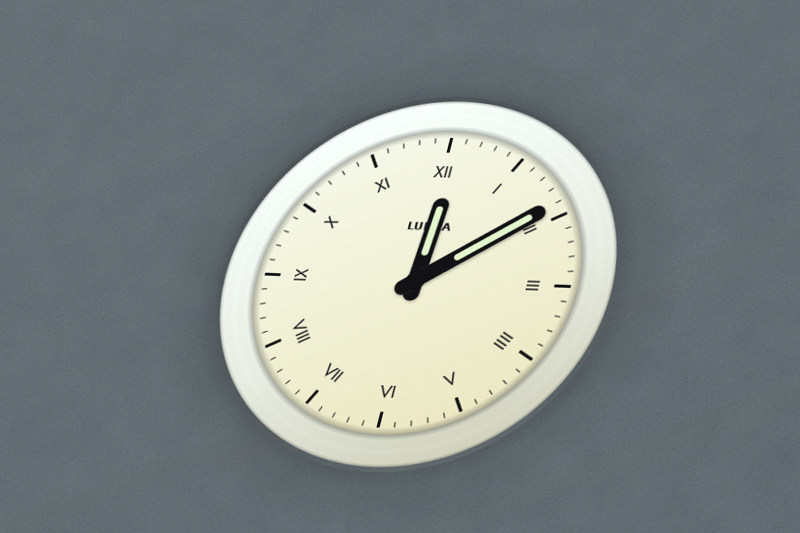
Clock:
12.09
